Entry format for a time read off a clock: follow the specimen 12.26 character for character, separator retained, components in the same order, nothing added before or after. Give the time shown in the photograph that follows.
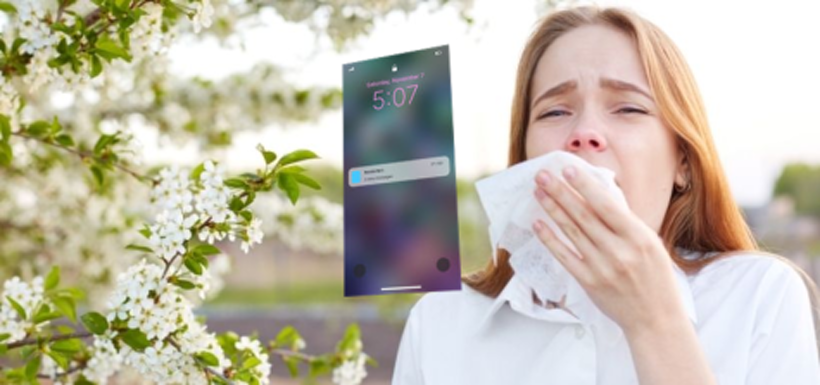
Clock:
5.07
